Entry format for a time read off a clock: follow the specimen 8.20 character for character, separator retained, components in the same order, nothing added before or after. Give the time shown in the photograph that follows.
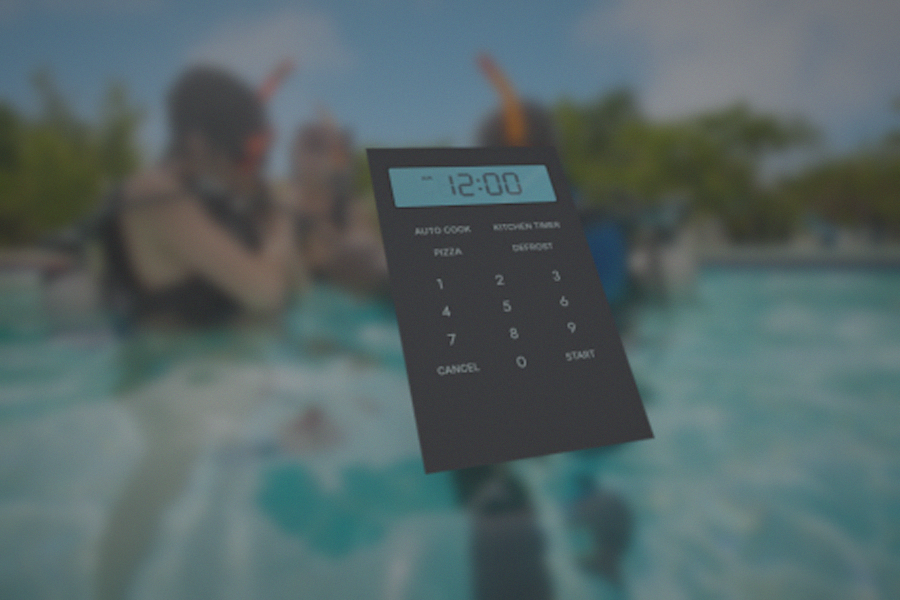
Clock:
12.00
